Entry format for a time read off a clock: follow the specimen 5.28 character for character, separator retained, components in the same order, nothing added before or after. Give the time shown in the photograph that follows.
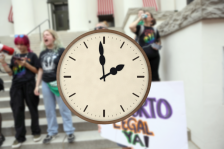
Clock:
1.59
